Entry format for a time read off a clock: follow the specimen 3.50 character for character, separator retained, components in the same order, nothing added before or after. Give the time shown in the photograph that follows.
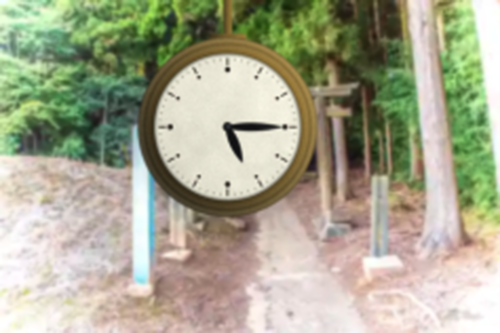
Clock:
5.15
